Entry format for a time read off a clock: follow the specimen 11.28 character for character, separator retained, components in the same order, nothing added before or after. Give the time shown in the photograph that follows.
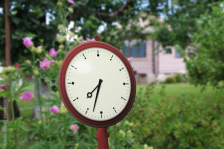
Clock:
7.33
